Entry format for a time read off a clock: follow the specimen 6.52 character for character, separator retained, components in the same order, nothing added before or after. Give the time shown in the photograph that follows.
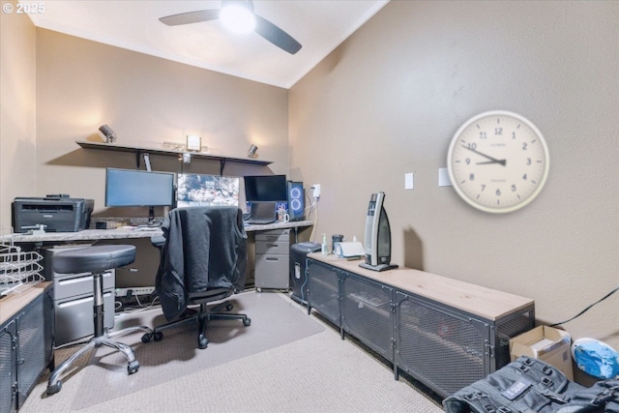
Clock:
8.49
